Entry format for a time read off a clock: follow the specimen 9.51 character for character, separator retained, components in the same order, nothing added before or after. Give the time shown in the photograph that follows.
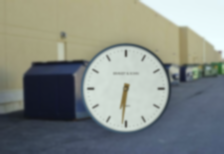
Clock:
6.31
